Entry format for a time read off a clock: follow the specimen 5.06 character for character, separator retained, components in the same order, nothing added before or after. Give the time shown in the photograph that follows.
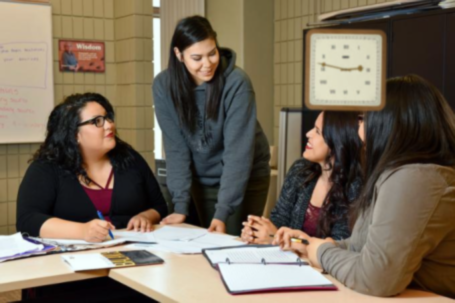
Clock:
2.47
